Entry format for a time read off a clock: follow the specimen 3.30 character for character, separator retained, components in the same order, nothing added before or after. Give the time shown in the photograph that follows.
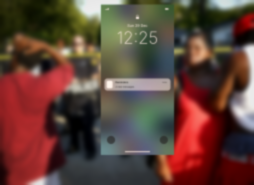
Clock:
12.25
